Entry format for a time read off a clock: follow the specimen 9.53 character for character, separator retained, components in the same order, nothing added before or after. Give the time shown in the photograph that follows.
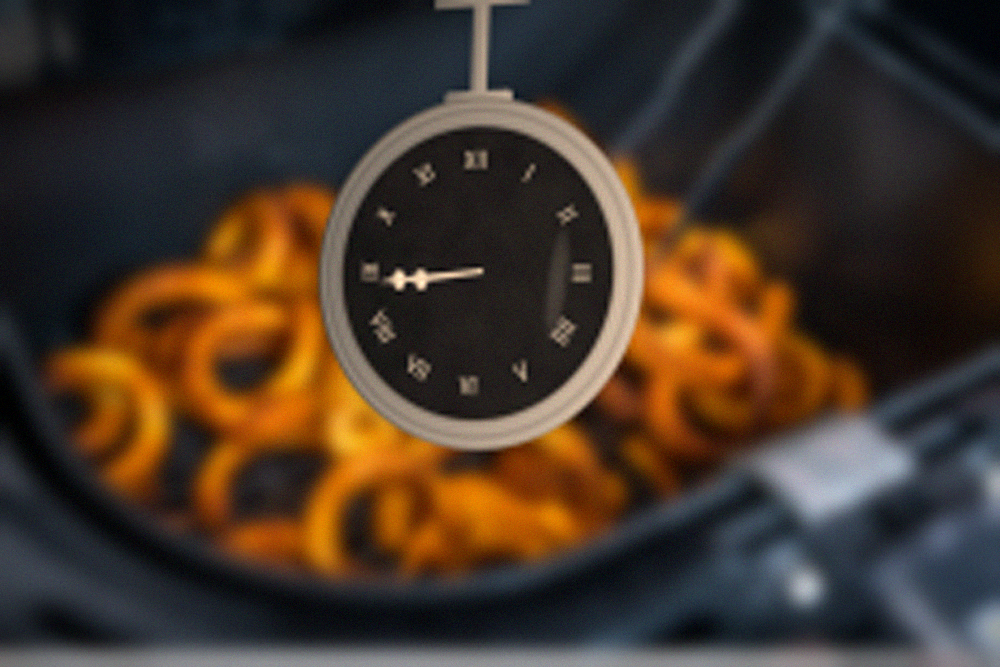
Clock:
8.44
